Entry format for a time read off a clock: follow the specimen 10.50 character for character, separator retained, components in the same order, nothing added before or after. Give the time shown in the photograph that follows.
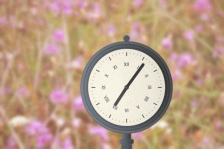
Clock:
7.06
